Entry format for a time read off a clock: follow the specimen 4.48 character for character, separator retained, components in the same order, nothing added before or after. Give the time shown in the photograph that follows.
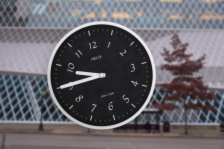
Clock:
9.45
